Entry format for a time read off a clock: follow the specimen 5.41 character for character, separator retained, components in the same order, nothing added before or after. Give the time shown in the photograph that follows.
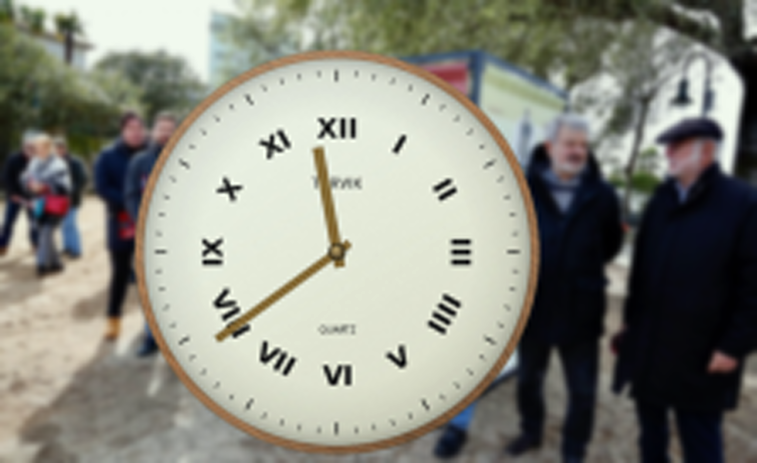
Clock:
11.39
